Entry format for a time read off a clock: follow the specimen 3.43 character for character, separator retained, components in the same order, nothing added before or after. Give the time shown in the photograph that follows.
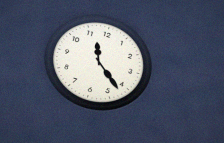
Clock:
11.22
